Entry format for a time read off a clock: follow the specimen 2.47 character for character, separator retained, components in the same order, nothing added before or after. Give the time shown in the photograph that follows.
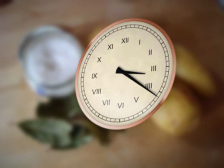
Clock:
3.21
